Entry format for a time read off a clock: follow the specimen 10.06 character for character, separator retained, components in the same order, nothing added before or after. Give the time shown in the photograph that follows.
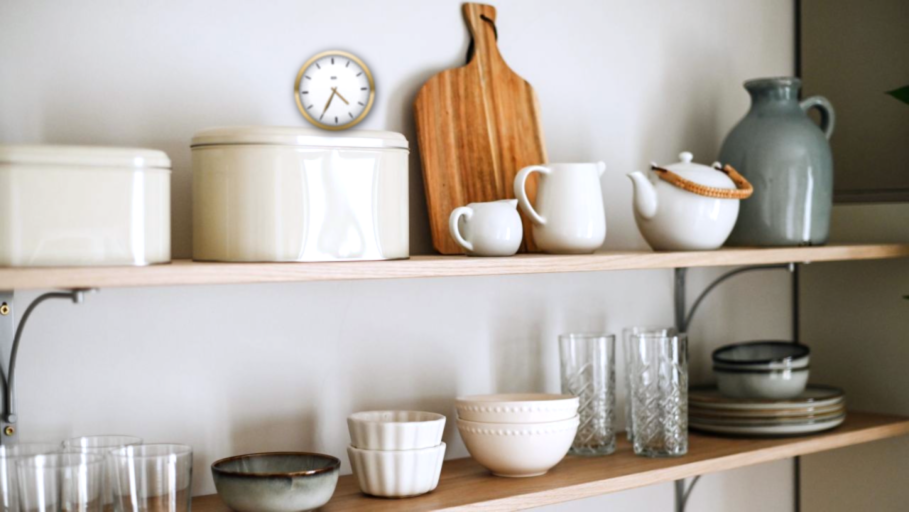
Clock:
4.35
